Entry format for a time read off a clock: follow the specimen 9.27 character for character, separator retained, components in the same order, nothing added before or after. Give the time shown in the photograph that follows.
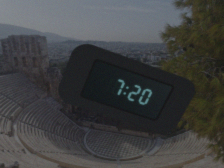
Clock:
7.20
